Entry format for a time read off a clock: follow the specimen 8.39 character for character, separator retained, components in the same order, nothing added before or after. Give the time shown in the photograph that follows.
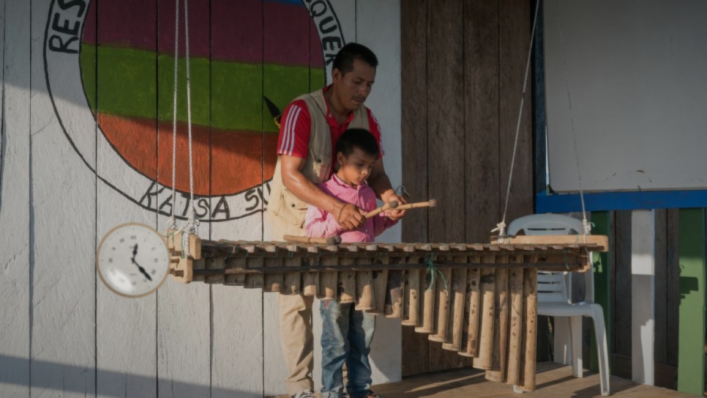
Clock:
12.23
